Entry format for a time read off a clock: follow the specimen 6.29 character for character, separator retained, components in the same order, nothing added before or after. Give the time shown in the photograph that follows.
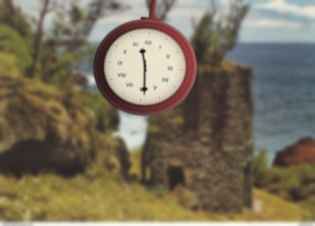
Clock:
11.29
